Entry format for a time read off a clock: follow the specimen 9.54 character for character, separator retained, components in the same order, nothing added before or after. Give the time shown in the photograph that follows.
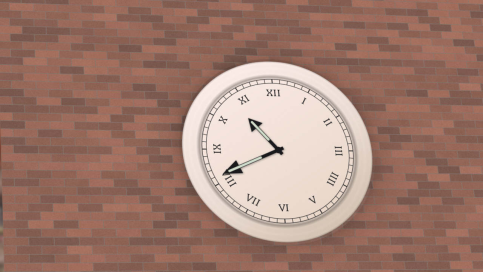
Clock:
10.41
